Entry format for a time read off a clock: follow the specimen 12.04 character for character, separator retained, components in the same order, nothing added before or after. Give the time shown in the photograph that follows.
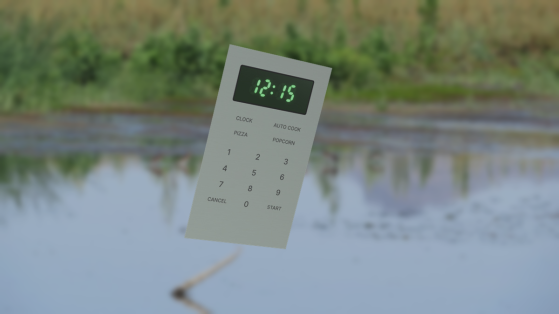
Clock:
12.15
